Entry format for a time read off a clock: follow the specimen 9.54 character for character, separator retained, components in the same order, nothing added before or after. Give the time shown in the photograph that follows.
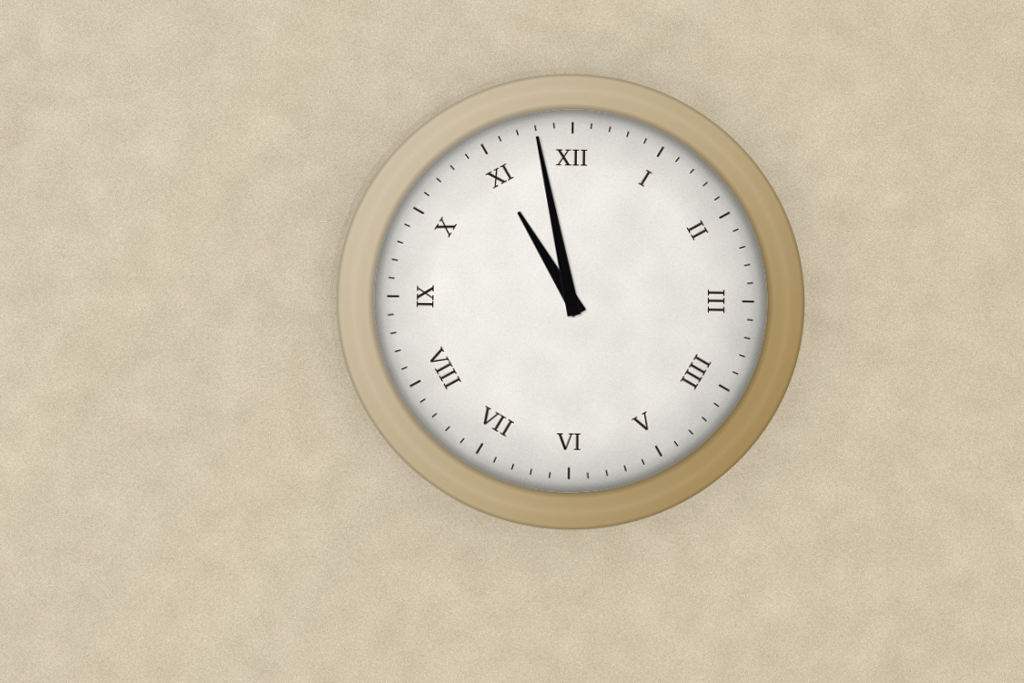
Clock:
10.58
